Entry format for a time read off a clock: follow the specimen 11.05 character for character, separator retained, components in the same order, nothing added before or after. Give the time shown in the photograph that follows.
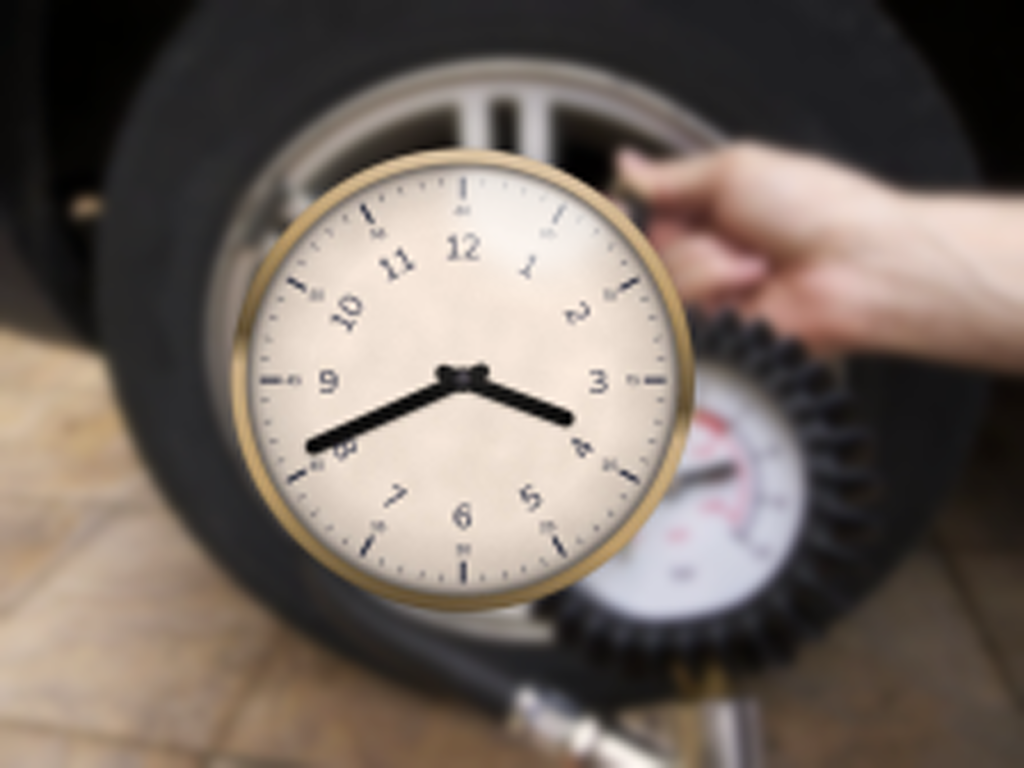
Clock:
3.41
